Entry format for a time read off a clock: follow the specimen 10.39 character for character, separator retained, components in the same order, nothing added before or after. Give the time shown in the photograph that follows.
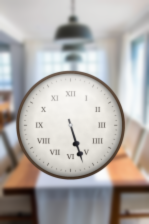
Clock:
5.27
